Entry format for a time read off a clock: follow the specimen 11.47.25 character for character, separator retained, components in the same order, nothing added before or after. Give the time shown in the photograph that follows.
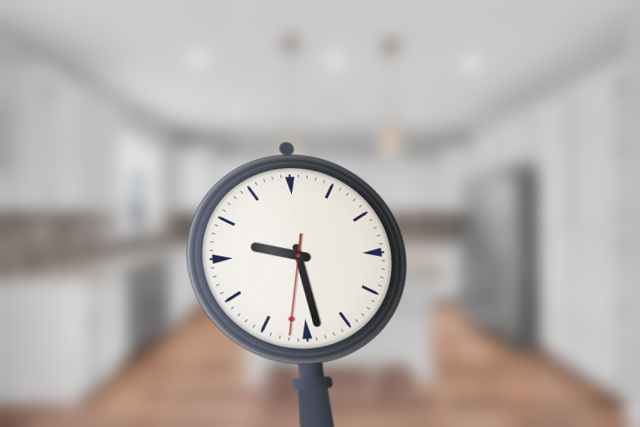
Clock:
9.28.32
